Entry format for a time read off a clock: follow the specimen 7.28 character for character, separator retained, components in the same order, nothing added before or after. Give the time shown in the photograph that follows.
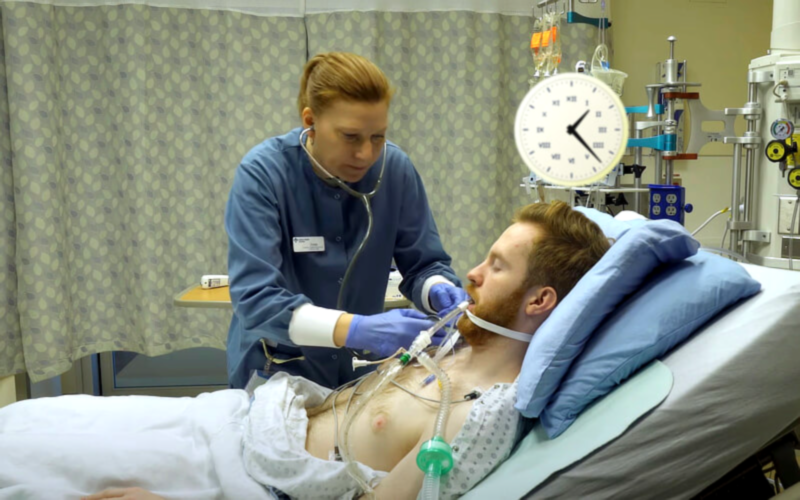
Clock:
1.23
